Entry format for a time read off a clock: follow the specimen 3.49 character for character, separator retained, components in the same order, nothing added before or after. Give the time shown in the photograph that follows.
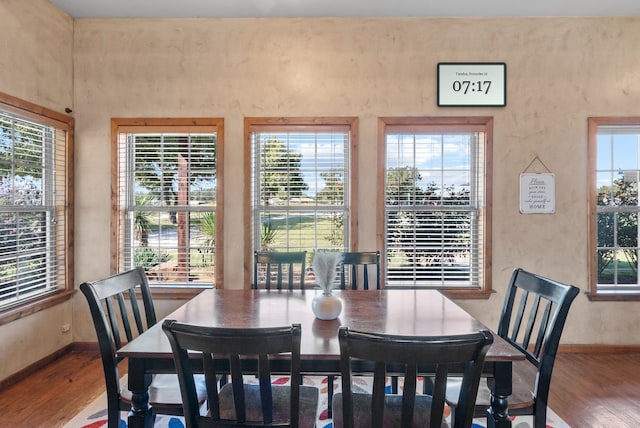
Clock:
7.17
